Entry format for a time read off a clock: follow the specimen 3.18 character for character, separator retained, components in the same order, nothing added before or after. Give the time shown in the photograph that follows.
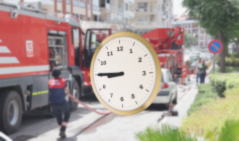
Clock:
8.45
